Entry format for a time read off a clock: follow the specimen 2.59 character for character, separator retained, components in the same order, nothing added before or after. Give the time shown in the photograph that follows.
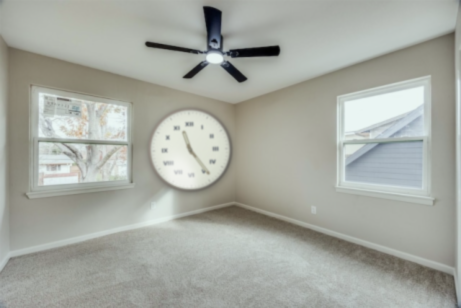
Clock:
11.24
